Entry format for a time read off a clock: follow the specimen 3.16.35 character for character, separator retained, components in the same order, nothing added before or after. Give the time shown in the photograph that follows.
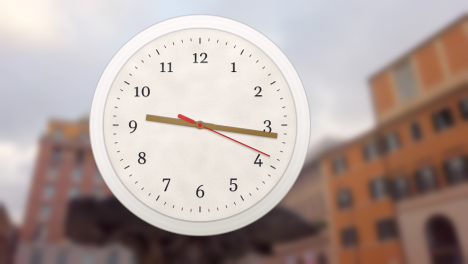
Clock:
9.16.19
